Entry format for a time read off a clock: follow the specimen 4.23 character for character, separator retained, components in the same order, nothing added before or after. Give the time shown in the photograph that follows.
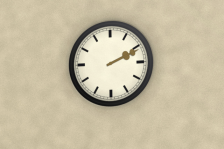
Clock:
2.11
